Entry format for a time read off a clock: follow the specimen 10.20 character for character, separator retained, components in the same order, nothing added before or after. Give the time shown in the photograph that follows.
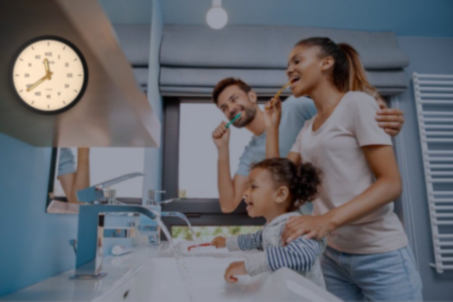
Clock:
11.39
